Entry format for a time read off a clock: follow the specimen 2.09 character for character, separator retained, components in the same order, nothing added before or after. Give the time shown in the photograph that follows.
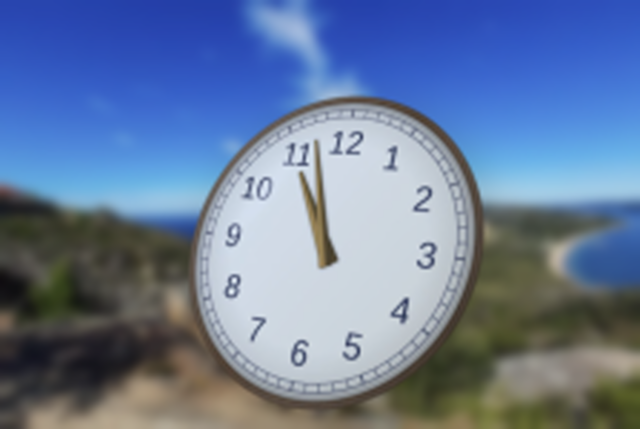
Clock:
10.57
